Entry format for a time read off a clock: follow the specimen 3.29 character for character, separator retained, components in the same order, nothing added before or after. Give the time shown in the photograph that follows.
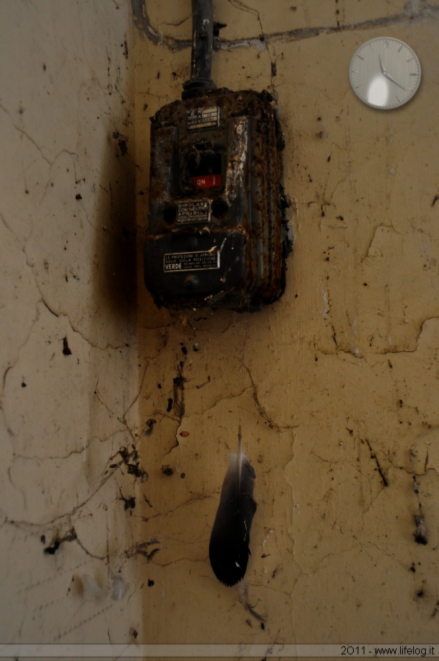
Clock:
11.21
